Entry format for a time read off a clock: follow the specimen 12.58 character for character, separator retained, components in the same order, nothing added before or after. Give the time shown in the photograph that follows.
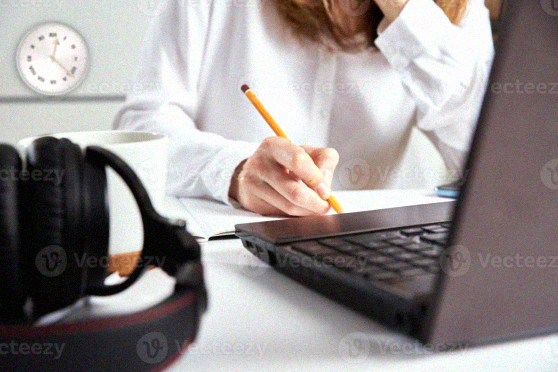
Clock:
12.22
